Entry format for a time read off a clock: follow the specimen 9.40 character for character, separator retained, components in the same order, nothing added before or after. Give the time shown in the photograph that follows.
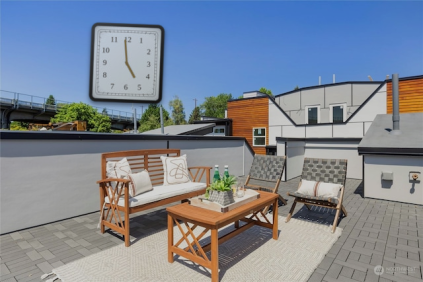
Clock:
4.59
